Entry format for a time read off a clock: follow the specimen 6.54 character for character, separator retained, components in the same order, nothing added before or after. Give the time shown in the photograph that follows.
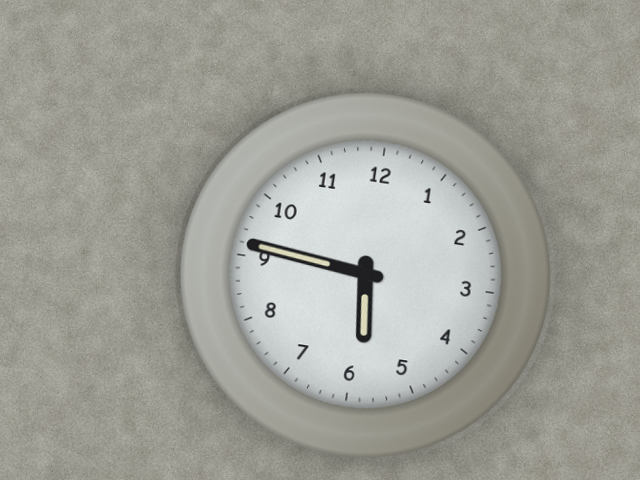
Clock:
5.46
